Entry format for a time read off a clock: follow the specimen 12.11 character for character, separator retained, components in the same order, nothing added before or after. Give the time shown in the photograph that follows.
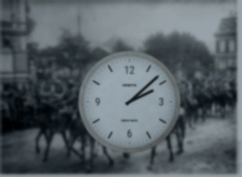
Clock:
2.08
